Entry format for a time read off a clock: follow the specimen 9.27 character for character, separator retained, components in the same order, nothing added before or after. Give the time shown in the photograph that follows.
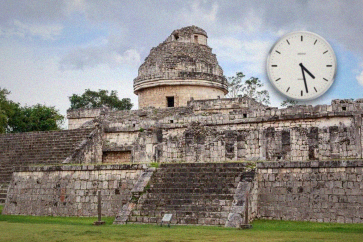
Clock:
4.28
